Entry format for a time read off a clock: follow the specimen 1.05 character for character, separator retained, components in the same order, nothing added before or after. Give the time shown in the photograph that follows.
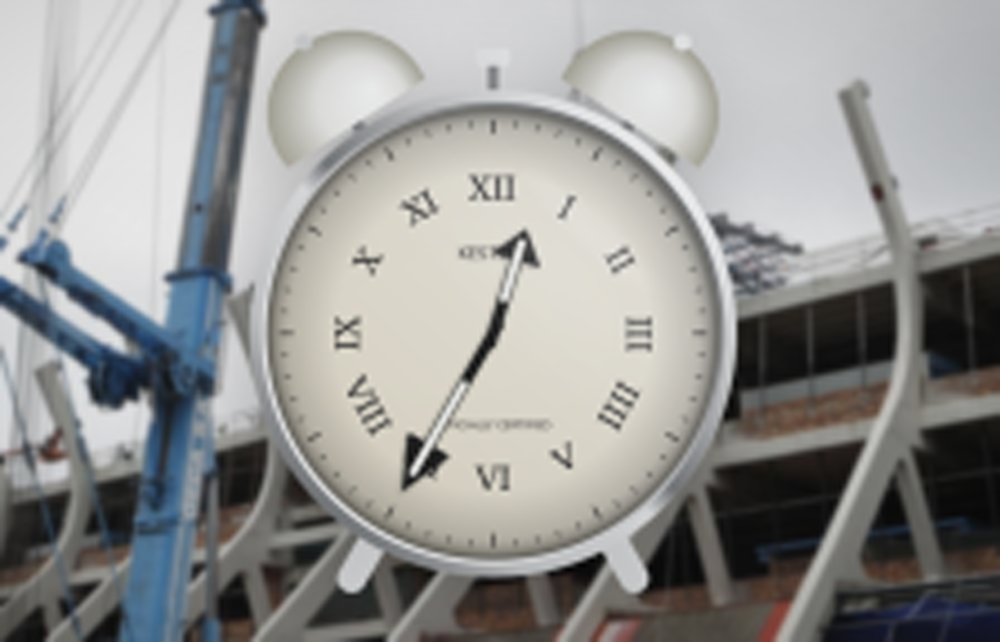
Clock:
12.35
